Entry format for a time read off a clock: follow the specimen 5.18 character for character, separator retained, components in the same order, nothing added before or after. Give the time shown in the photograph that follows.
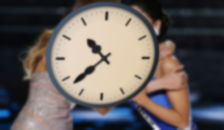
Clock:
10.38
